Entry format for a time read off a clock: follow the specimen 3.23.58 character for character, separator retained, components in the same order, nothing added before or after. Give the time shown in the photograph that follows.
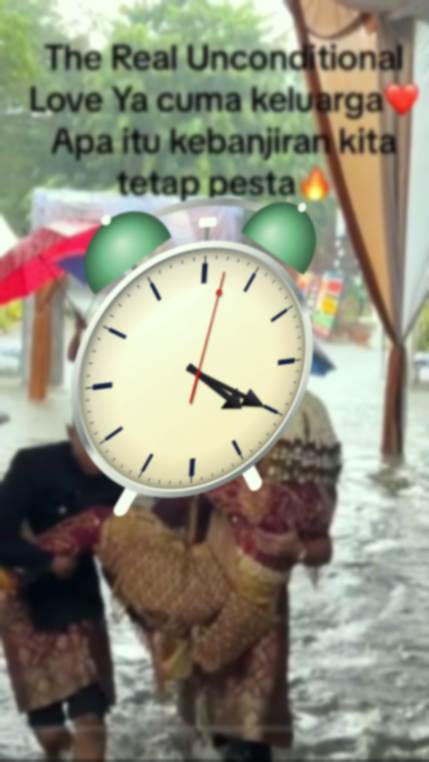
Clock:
4.20.02
